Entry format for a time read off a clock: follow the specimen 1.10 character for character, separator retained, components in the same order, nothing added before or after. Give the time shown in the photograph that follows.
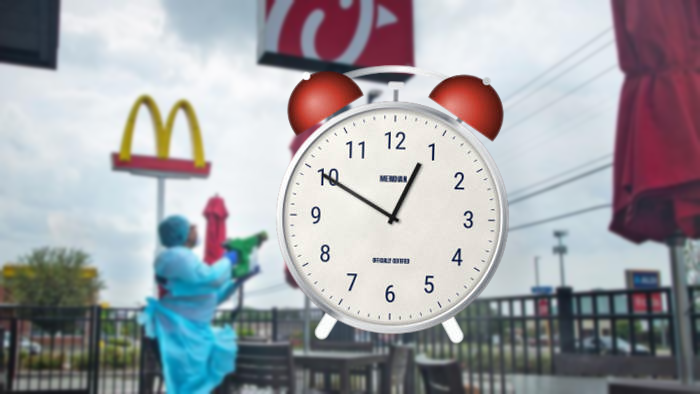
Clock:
12.50
